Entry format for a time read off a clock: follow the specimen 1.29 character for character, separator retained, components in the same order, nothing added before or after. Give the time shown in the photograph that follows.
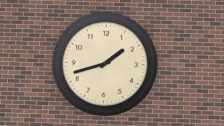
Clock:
1.42
